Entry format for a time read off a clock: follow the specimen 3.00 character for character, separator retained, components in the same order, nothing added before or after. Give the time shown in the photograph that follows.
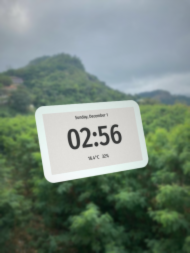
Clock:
2.56
